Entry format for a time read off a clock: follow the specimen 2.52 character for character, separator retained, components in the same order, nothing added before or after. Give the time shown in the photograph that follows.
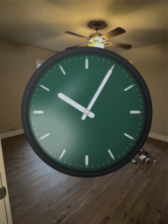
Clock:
10.05
